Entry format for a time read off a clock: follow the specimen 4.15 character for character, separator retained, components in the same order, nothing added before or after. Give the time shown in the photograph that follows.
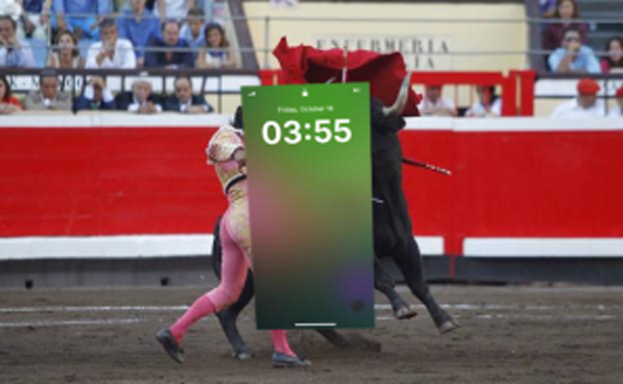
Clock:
3.55
